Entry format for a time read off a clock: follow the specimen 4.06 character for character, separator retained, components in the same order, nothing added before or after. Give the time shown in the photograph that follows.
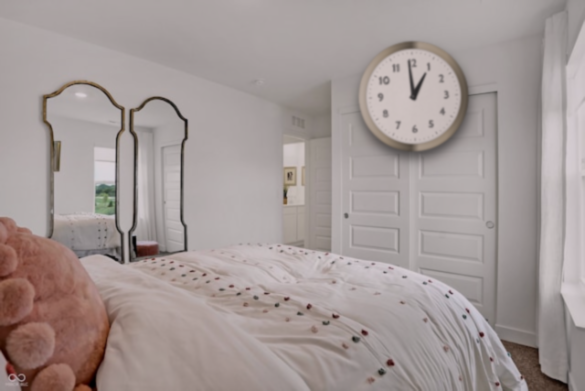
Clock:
12.59
